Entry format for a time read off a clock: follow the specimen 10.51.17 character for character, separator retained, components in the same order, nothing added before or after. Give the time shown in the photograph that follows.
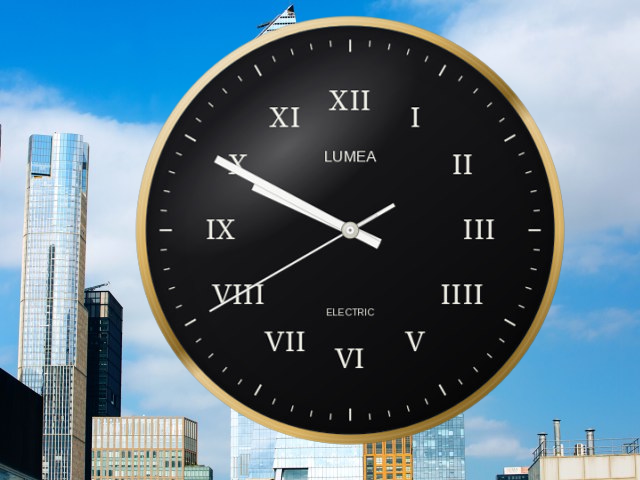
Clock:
9.49.40
